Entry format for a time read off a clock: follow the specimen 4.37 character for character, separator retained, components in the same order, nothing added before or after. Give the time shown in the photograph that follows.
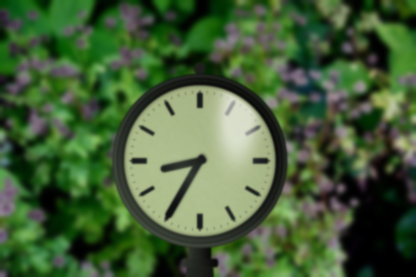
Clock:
8.35
